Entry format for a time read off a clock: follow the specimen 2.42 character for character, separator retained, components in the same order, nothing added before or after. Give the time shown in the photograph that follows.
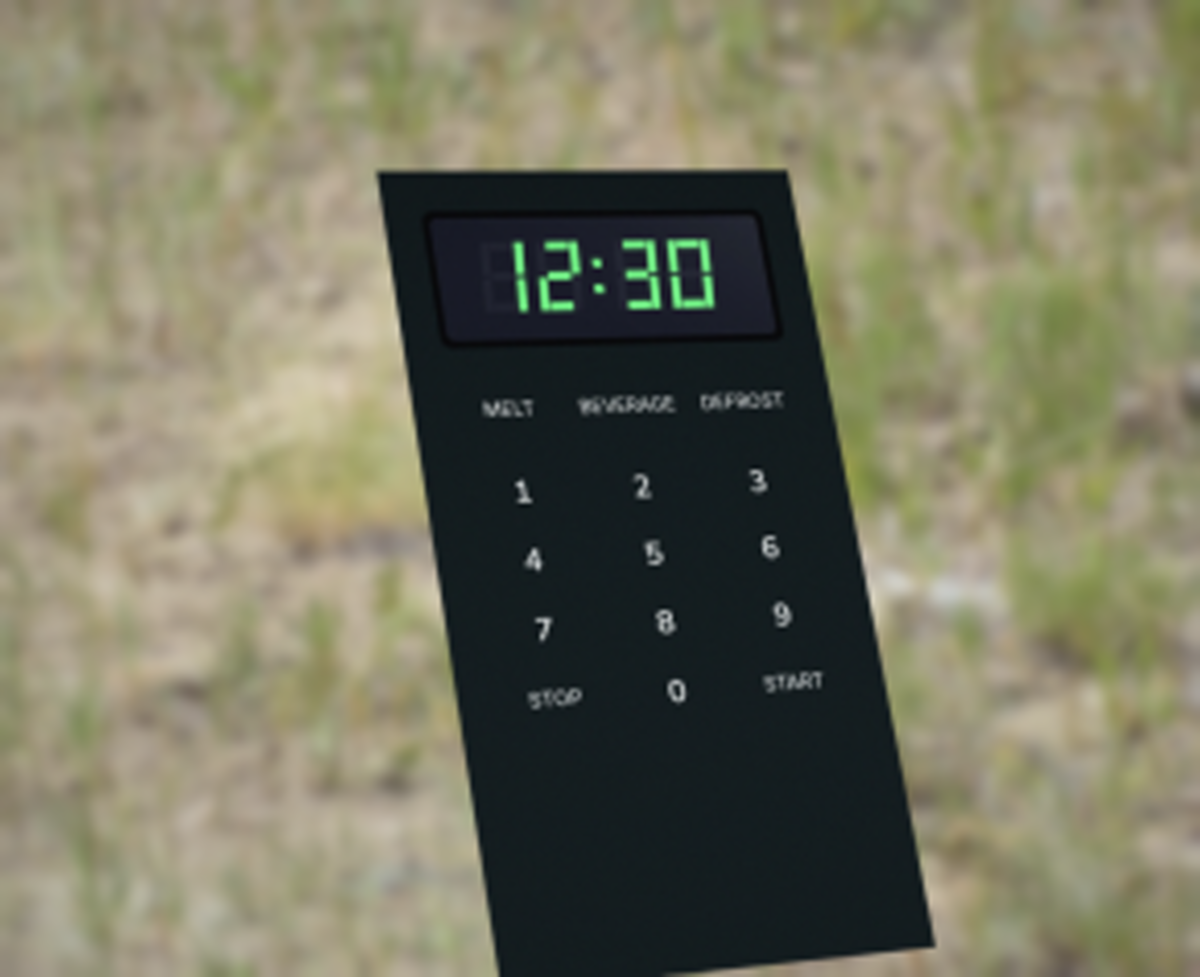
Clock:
12.30
